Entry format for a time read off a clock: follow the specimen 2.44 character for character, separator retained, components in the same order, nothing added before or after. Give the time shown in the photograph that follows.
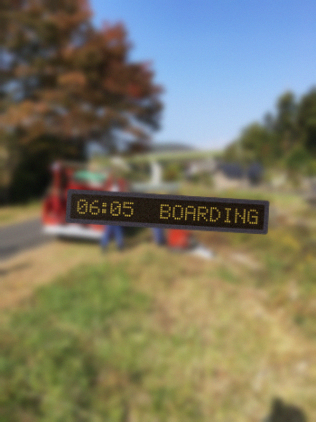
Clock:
6.05
